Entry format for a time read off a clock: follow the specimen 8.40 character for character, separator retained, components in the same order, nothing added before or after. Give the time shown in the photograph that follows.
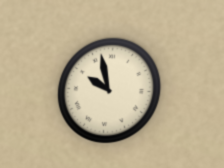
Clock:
9.57
